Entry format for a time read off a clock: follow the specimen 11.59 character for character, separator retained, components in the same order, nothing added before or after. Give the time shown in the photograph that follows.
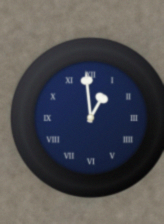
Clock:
12.59
